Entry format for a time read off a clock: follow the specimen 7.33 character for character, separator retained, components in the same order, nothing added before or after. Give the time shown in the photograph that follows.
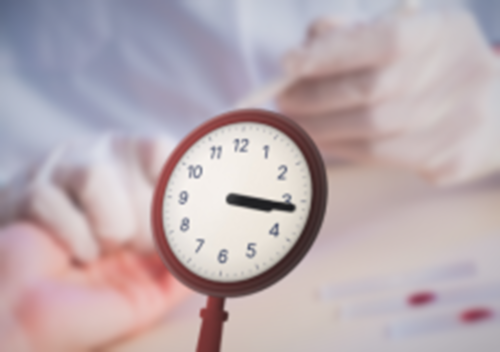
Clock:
3.16
